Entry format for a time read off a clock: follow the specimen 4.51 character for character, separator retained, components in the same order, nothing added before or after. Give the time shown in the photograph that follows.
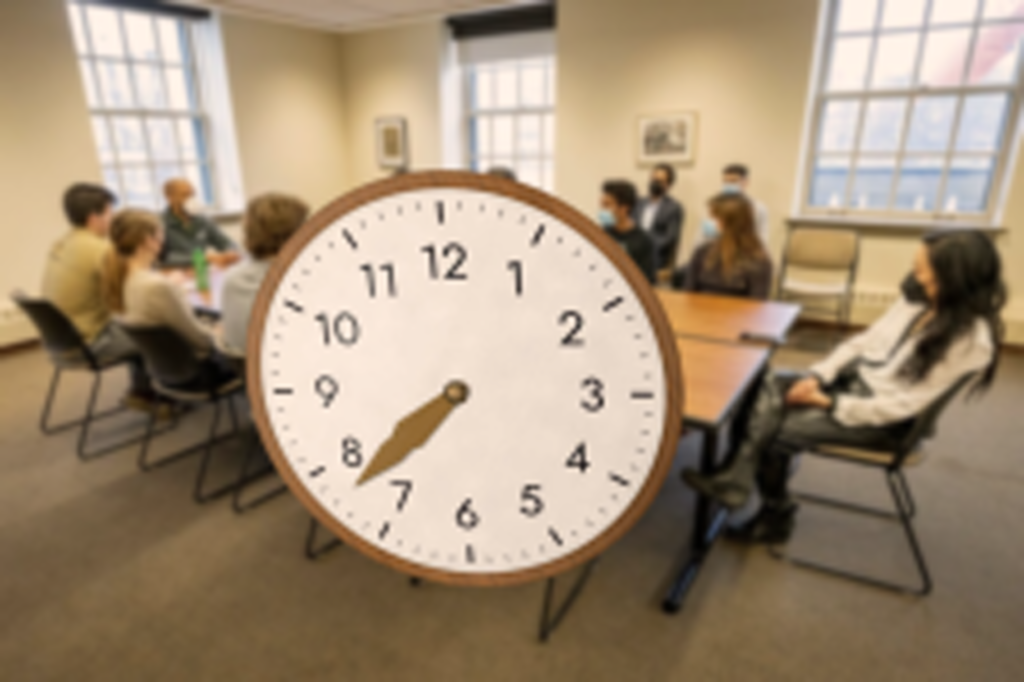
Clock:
7.38
